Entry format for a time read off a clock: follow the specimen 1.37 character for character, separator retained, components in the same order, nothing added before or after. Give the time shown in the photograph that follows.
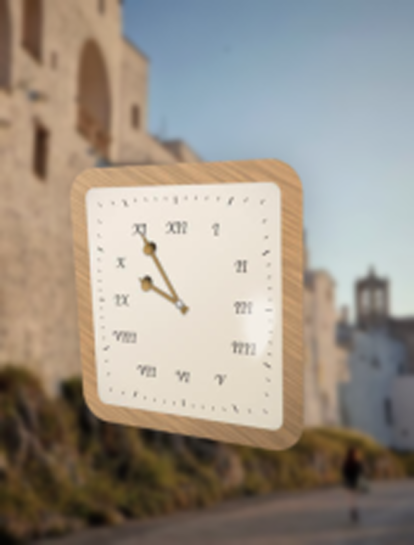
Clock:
9.55
